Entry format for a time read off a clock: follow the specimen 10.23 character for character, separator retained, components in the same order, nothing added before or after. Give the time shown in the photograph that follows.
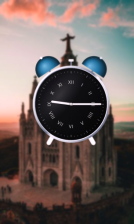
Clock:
9.15
